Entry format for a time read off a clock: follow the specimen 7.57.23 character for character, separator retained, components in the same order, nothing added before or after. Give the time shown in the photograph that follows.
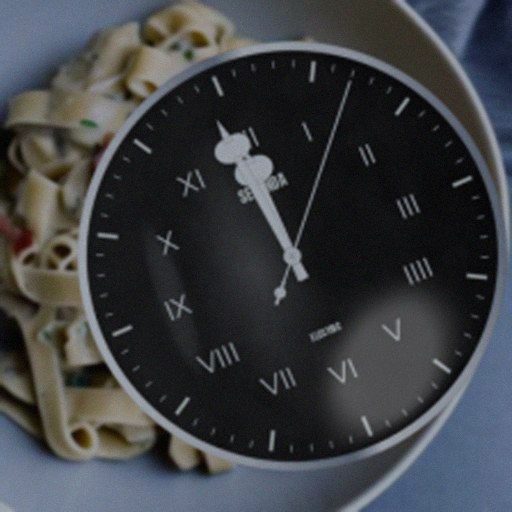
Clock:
11.59.07
